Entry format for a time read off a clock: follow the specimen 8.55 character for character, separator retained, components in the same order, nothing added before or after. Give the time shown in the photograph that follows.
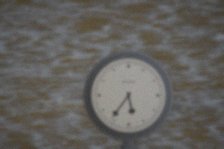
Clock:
5.36
